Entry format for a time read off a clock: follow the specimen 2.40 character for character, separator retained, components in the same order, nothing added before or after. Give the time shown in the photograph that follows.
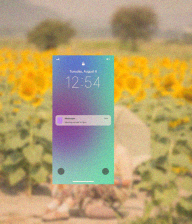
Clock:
12.54
